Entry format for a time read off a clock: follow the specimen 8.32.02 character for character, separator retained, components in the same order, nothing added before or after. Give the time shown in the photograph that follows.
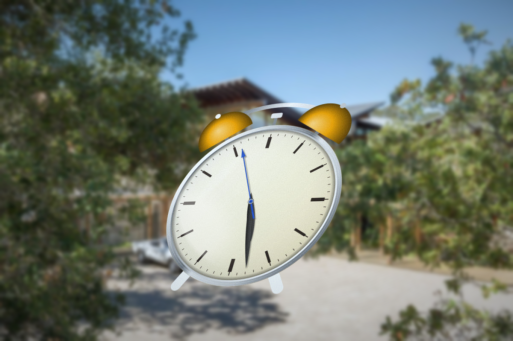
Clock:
5.27.56
